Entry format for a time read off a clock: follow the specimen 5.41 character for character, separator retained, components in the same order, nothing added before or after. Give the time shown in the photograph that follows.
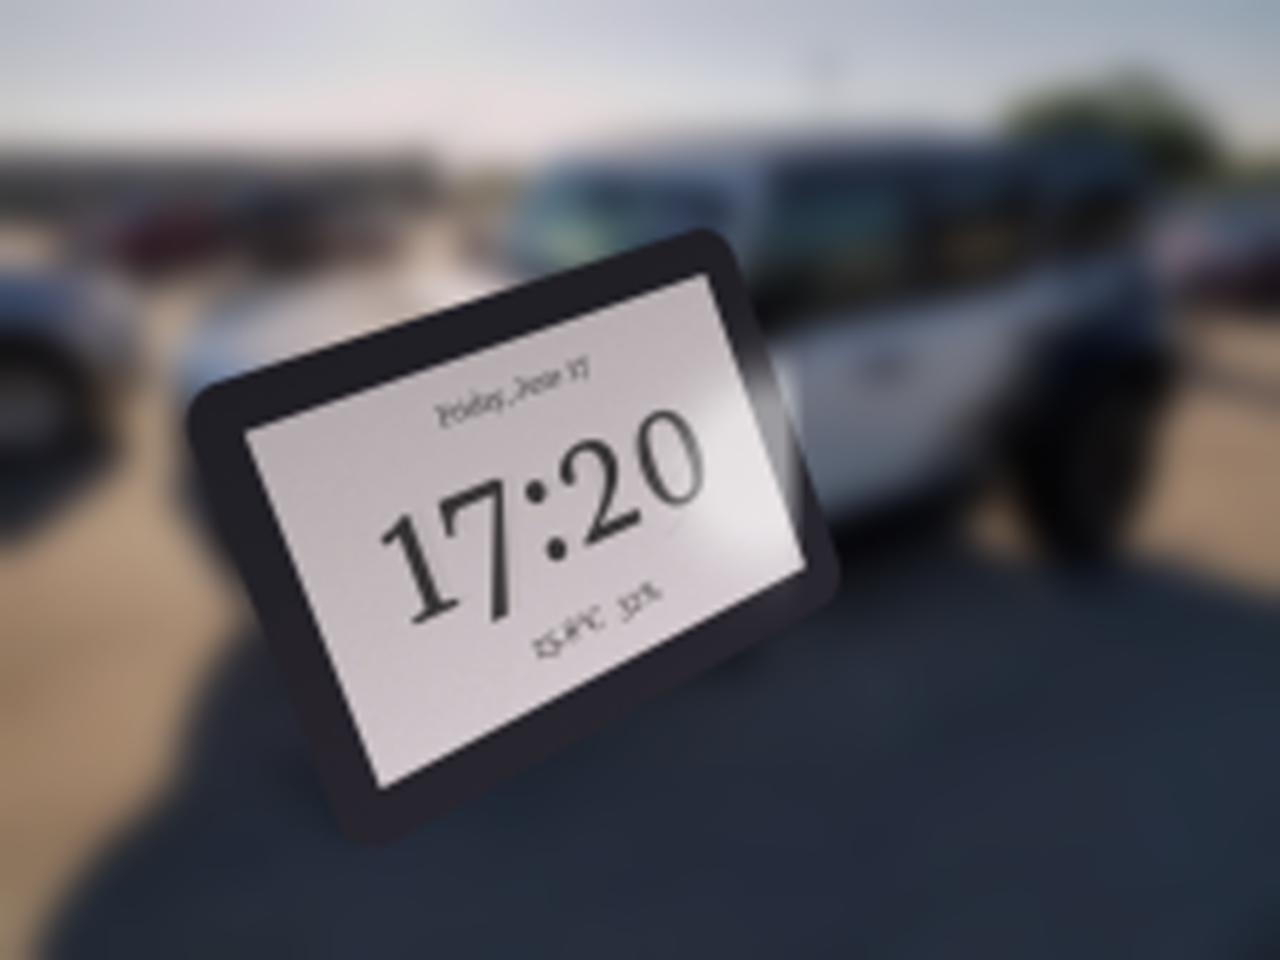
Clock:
17.20
